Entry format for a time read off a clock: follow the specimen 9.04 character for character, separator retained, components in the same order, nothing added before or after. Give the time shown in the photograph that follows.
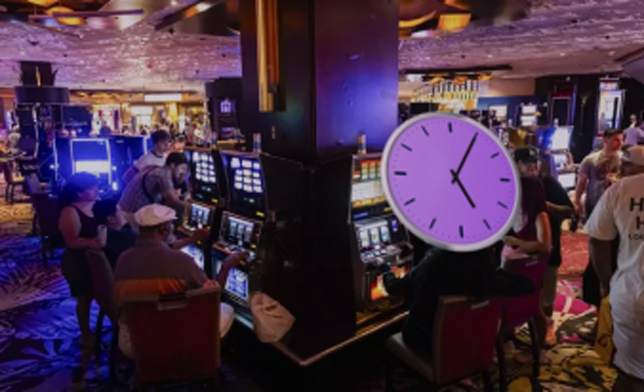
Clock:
5.05
